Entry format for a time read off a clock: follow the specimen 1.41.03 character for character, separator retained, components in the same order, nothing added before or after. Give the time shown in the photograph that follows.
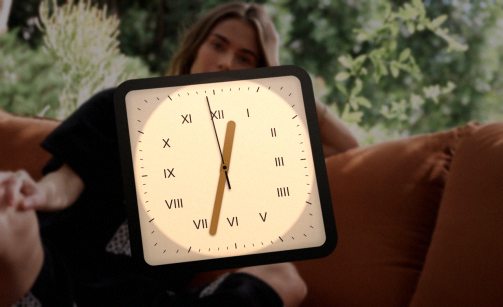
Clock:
12.32.59
